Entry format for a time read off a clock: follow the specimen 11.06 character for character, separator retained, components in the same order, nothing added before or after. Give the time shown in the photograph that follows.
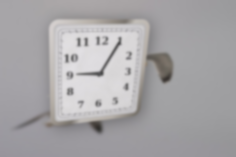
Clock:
9.05
